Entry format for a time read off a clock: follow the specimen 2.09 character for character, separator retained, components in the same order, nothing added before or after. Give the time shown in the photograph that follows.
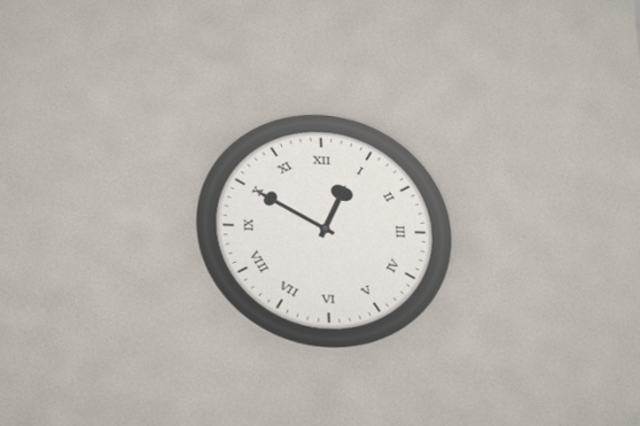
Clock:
12.50
